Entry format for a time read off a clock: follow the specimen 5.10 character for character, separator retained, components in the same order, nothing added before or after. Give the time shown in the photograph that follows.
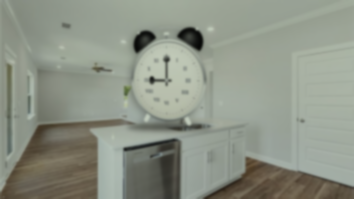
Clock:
9.00
